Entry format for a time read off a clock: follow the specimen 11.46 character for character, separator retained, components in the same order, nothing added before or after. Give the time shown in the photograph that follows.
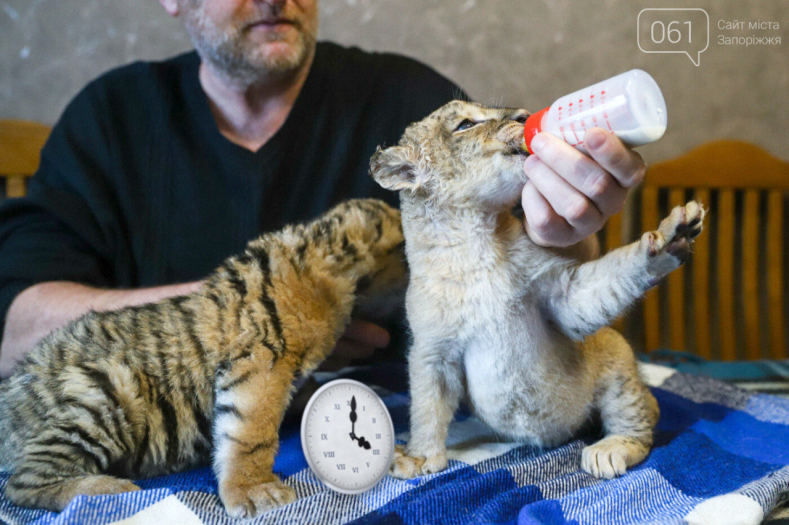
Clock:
4.01
